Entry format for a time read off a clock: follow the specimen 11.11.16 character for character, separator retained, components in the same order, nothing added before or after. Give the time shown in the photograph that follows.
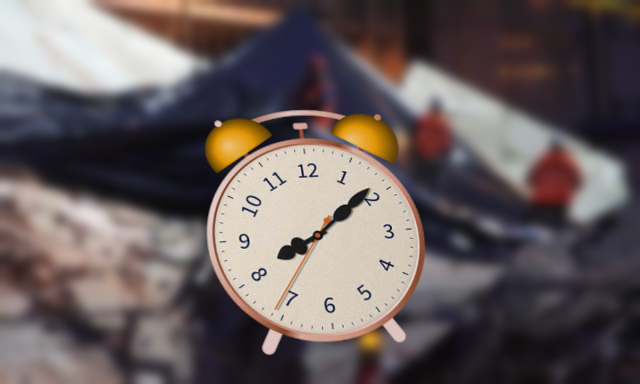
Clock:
8.08.36
